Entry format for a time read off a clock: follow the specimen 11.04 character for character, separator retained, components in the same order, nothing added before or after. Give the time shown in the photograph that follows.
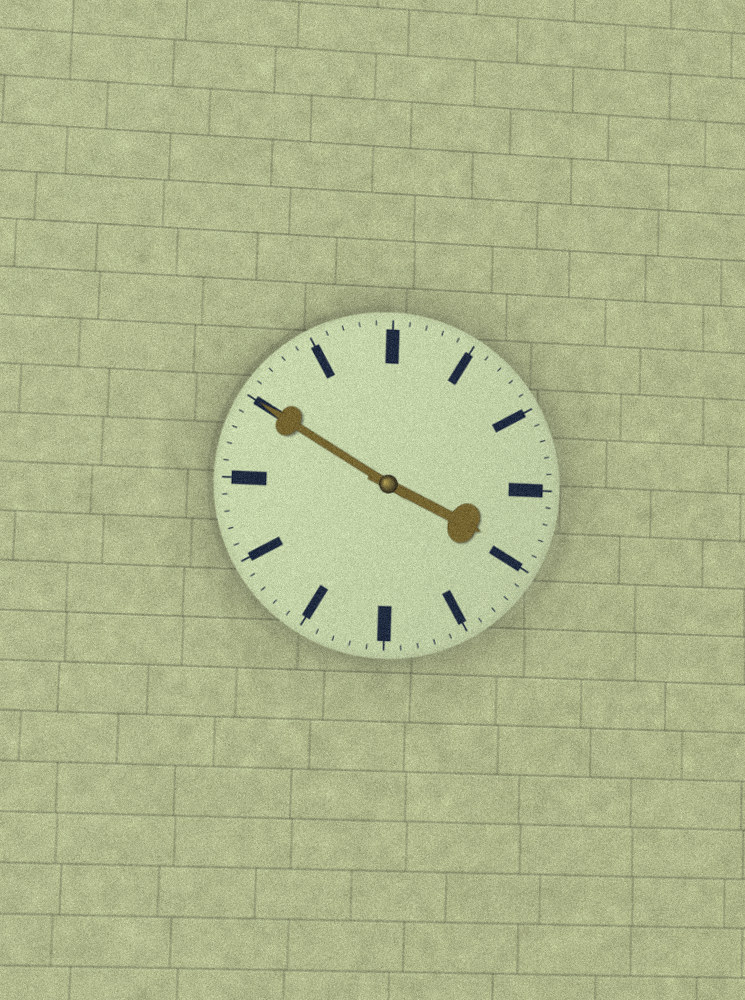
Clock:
3.50
